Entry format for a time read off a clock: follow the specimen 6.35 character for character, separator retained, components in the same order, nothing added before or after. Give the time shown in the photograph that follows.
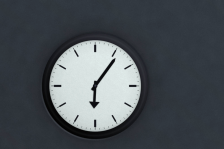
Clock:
6.06
